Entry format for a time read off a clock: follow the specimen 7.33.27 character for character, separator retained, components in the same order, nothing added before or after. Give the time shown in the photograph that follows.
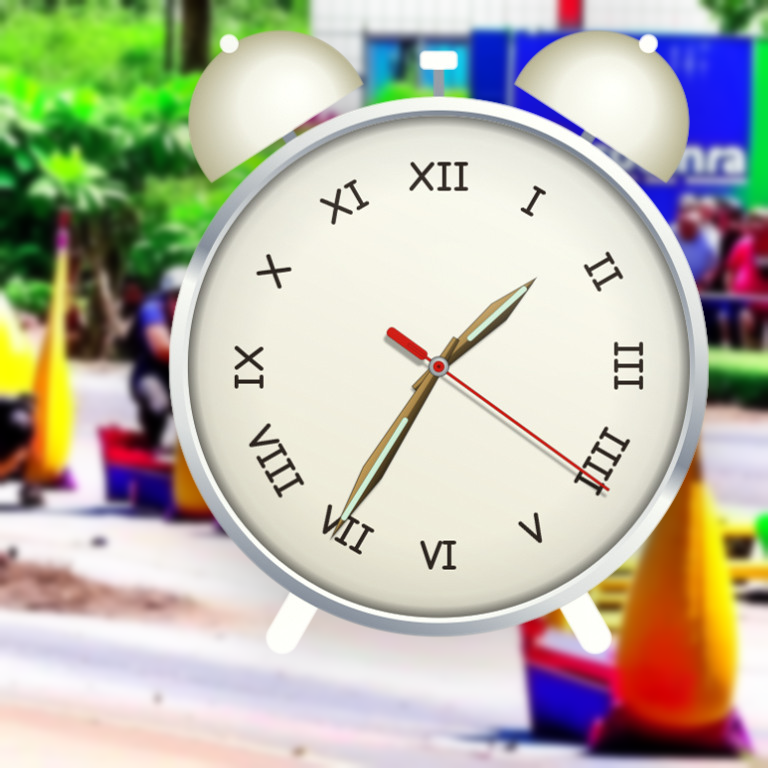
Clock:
1.35.21
